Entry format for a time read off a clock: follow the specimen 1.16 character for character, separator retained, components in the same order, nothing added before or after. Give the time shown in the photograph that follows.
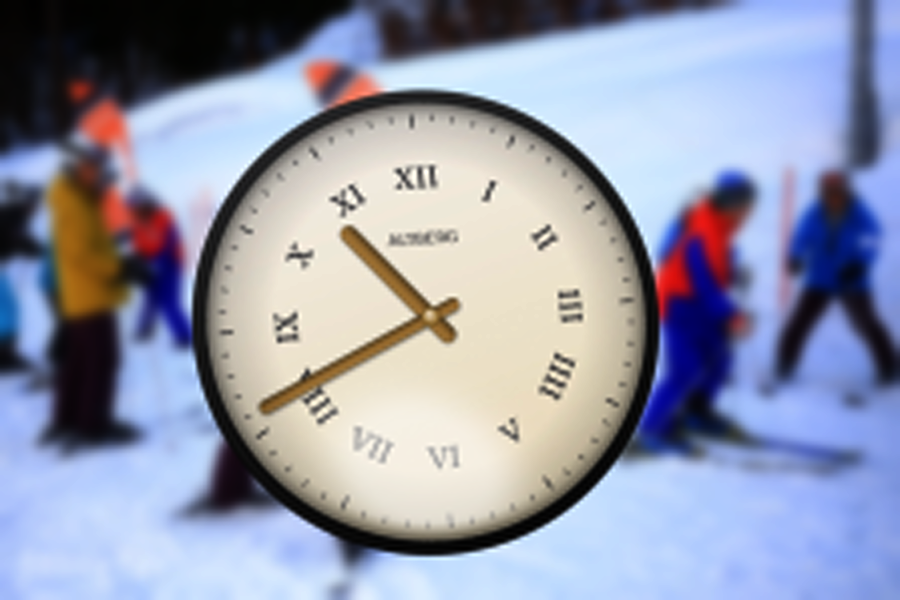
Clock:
10.41
